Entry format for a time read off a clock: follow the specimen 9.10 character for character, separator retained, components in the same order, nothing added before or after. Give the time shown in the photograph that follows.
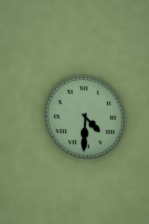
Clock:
4.31
